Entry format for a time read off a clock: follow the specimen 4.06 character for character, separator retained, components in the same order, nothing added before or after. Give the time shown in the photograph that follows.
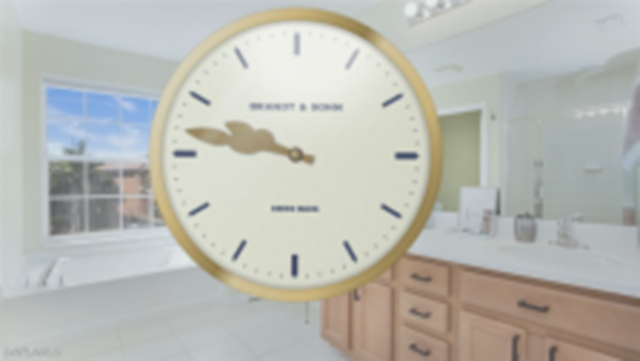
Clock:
9.47
